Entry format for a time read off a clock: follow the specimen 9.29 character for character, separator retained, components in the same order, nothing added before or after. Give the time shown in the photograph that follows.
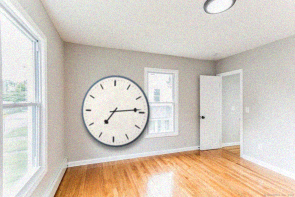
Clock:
7.14
